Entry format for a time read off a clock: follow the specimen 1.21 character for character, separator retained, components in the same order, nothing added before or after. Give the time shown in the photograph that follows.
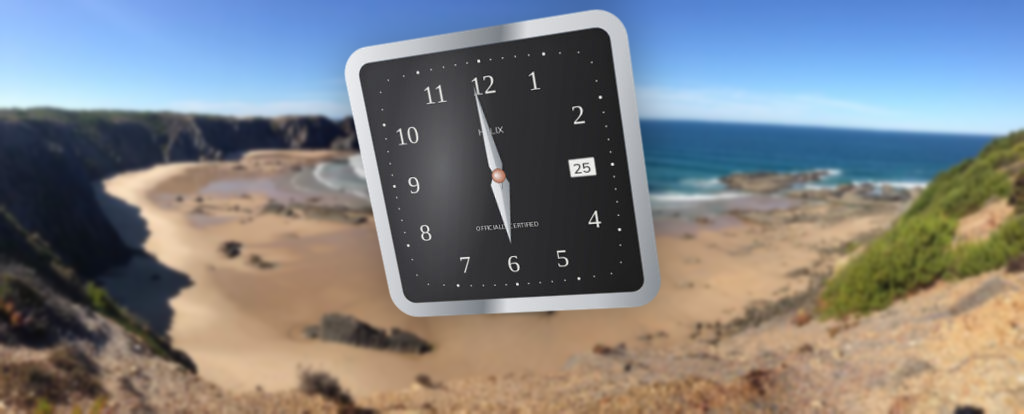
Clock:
5.59
